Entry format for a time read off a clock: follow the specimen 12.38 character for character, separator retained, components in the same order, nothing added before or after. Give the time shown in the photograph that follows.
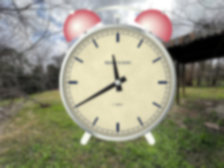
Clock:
11.40
